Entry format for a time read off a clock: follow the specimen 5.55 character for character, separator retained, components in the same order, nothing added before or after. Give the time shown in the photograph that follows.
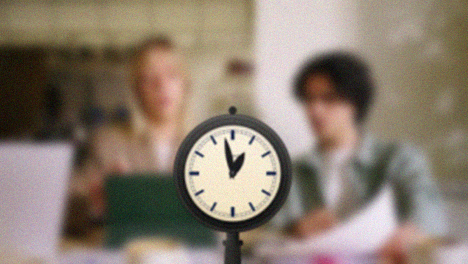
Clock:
12.58
